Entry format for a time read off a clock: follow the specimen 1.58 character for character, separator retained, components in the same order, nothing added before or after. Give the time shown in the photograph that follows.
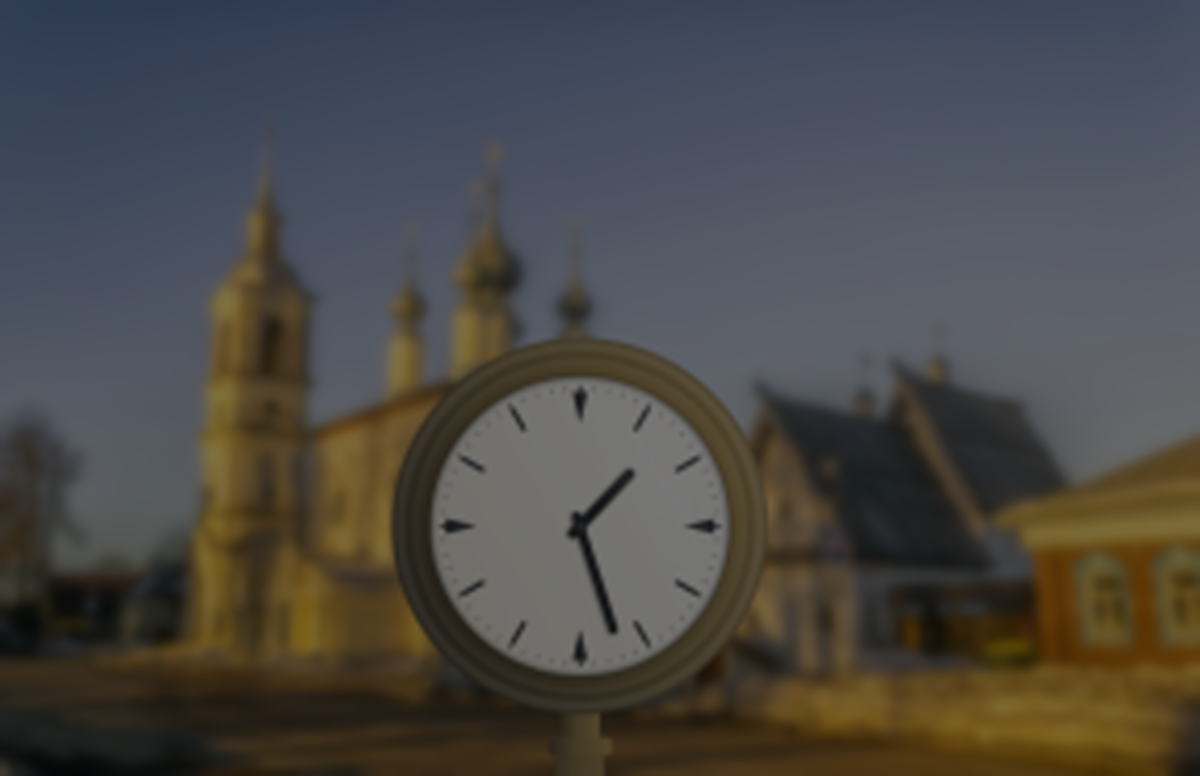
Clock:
1.27
